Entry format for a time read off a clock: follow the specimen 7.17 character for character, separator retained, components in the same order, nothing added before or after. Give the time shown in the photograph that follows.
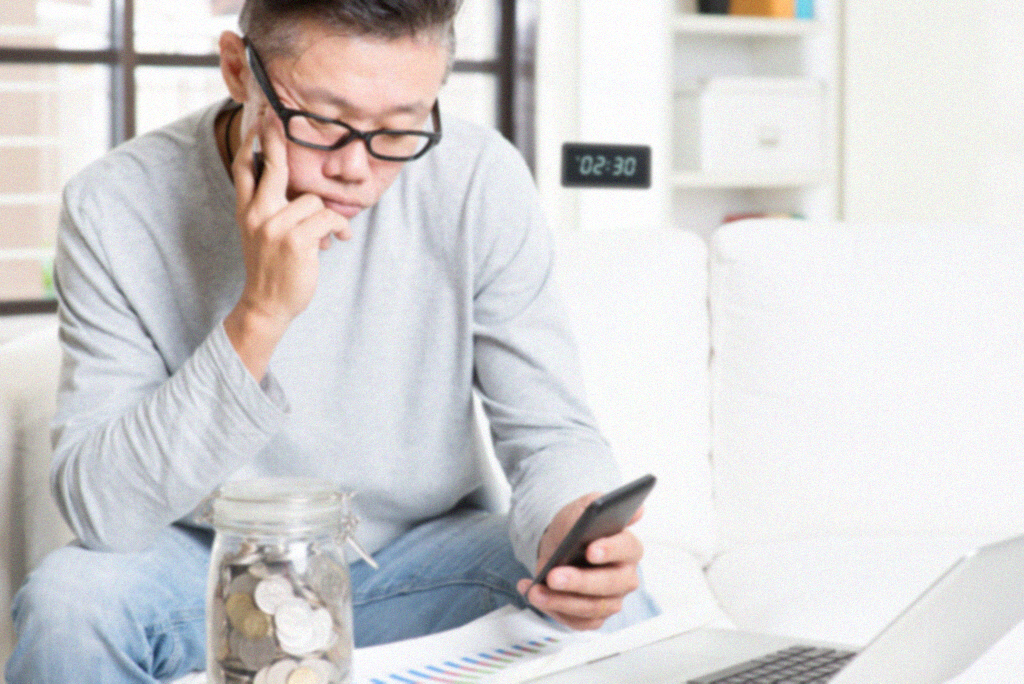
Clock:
2.30
